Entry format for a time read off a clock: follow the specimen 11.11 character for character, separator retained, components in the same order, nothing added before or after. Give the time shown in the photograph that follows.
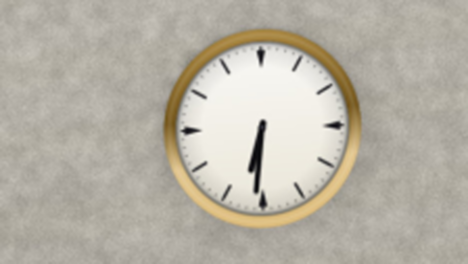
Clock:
6.31
